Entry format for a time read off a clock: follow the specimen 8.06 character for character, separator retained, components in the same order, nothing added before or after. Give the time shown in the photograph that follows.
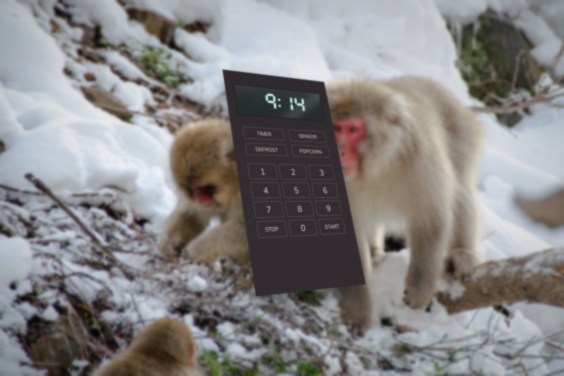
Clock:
9.14
